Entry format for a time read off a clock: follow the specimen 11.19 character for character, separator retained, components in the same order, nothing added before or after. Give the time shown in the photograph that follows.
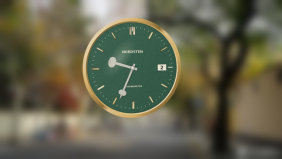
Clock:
9.34
